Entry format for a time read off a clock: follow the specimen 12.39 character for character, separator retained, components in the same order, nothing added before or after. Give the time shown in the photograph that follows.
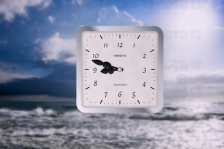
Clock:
8.48
